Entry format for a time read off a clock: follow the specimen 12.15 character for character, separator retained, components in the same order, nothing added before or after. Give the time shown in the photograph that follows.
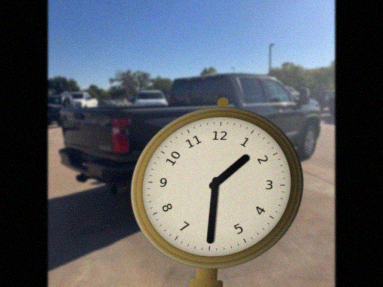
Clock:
1.30
